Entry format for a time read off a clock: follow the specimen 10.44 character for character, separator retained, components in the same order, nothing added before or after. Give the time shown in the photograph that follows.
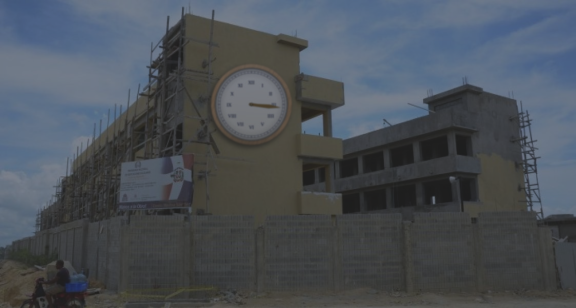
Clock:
3.16
